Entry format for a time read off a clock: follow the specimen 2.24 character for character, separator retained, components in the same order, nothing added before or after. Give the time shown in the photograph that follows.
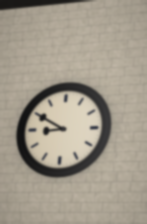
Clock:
8.50
